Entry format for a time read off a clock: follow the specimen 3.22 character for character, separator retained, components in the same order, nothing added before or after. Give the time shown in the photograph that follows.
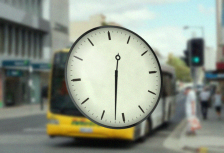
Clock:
12.32
